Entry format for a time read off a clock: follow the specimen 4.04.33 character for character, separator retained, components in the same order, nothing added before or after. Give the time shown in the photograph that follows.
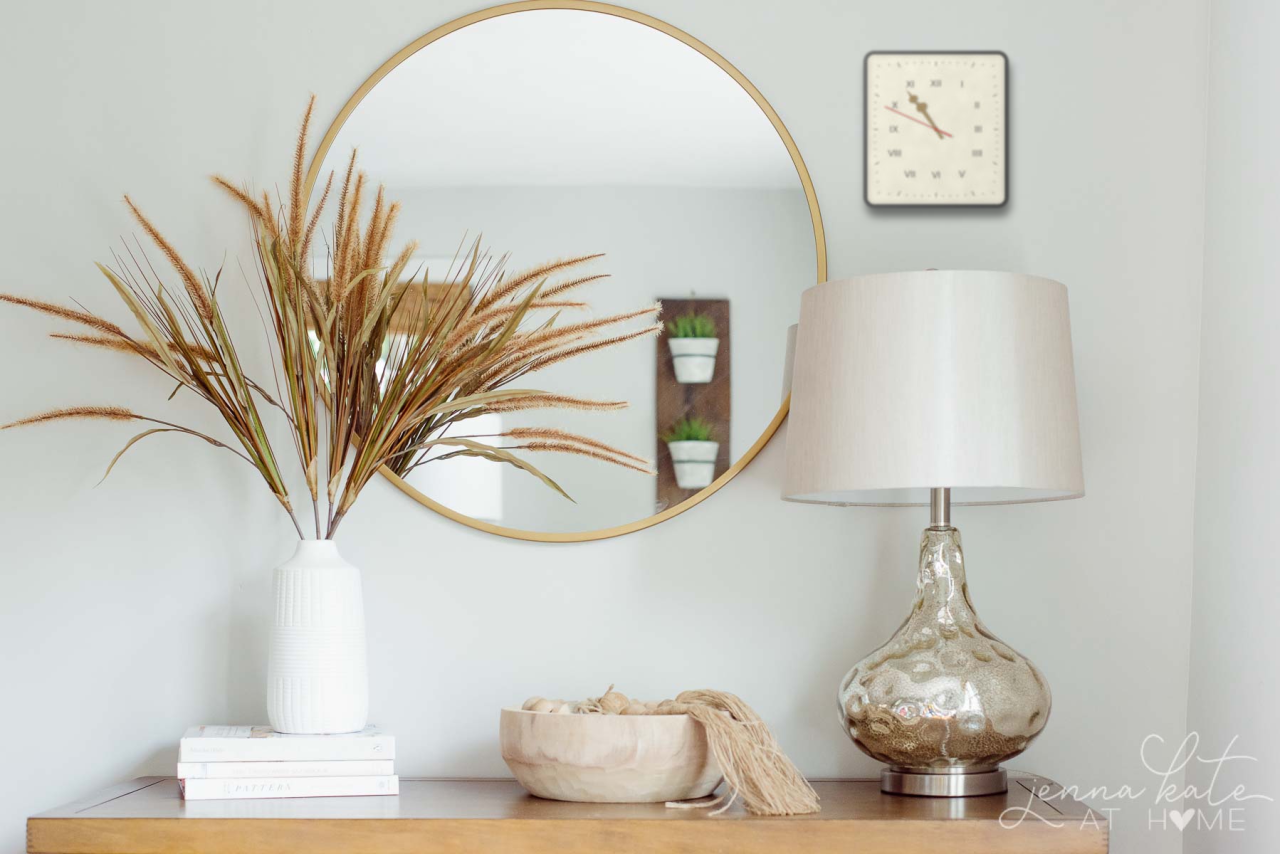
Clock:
10.53.49
